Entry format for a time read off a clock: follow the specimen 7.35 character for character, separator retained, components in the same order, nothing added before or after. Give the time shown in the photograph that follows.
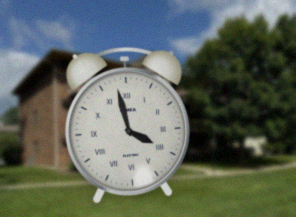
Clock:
3.58
